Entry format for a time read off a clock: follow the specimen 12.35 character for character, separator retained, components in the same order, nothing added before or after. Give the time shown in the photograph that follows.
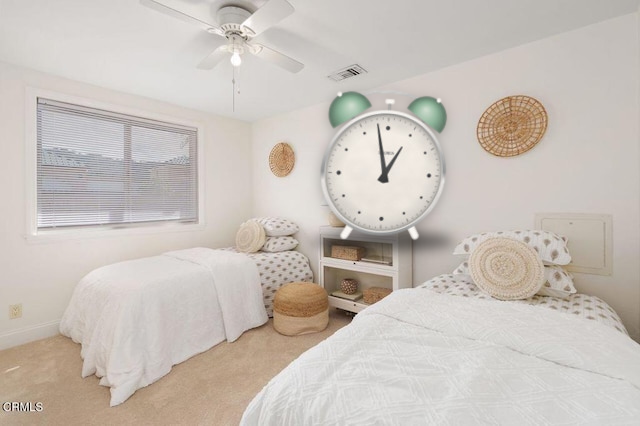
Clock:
12.58
